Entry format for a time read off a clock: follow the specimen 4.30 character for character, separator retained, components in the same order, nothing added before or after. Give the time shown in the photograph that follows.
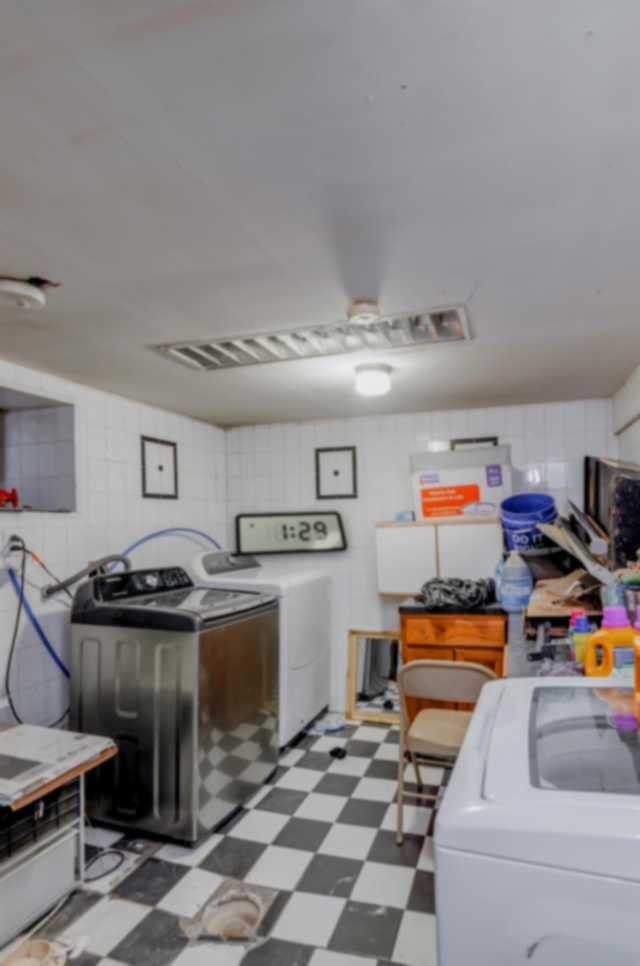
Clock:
1.29
